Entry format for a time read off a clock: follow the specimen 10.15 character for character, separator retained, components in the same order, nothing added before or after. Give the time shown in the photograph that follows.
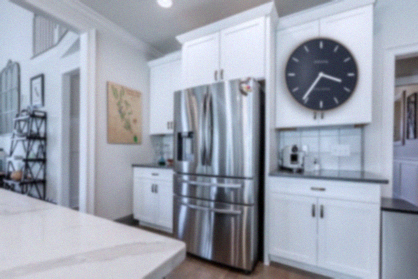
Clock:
3.36
